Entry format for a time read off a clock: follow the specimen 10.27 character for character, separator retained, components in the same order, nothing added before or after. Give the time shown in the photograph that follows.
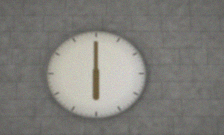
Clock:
6.00
